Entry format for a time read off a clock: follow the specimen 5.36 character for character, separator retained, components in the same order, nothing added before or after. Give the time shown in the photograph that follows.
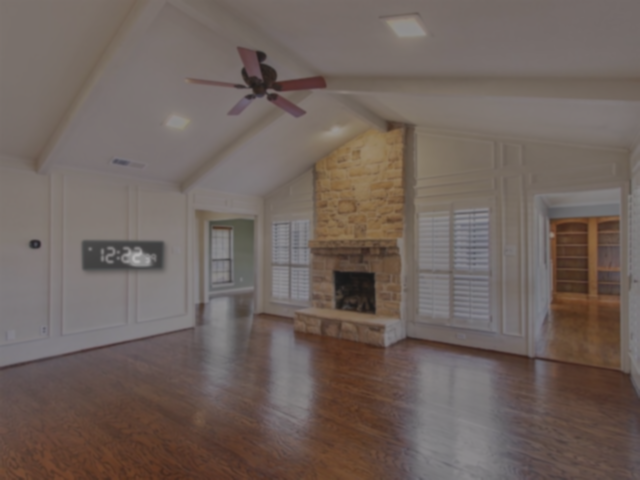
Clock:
12.22
